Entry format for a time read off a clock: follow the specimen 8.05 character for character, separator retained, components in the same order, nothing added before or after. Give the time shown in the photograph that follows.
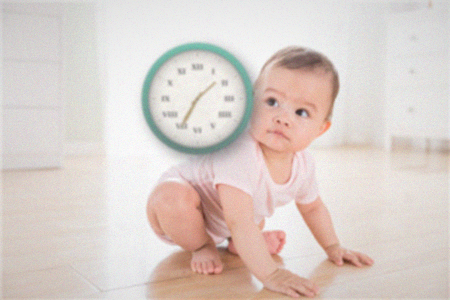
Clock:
1.35
